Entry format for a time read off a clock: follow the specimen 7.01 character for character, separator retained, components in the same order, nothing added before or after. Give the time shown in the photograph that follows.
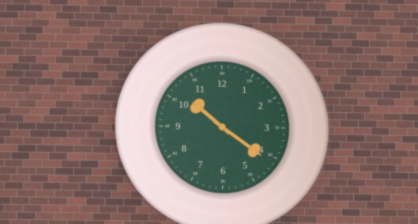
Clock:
10.21
